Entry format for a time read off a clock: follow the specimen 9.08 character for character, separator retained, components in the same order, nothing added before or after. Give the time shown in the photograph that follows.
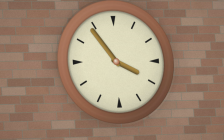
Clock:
3.54
